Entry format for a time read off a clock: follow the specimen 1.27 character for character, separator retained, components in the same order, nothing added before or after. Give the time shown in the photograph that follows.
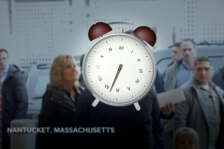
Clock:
6.33
